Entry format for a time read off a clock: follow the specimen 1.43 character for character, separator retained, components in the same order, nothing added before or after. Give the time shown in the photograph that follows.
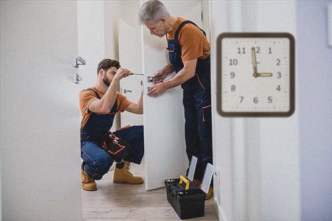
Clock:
2.59
